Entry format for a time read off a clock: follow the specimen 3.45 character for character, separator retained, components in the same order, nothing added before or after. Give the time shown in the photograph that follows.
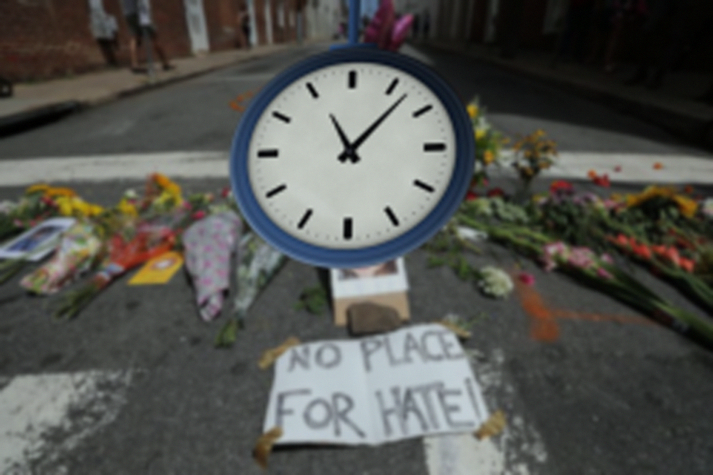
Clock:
11.07
